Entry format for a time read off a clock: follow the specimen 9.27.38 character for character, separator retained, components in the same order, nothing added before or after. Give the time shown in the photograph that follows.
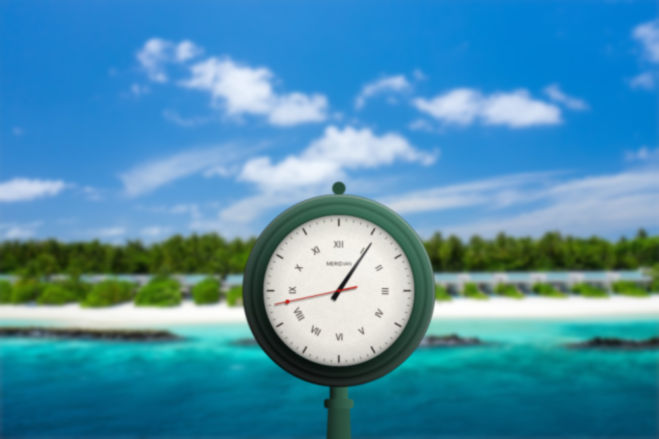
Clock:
1.05.43
